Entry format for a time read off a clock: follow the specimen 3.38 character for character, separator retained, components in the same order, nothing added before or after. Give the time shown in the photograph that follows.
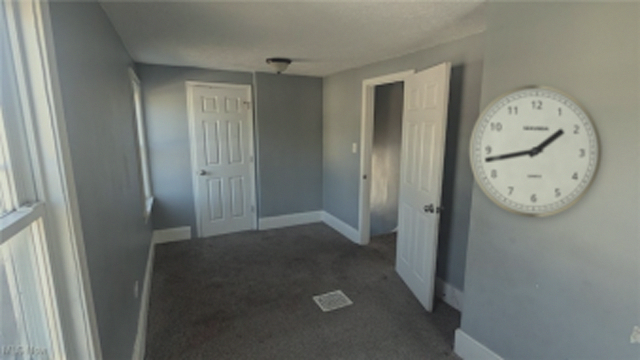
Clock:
1.43
